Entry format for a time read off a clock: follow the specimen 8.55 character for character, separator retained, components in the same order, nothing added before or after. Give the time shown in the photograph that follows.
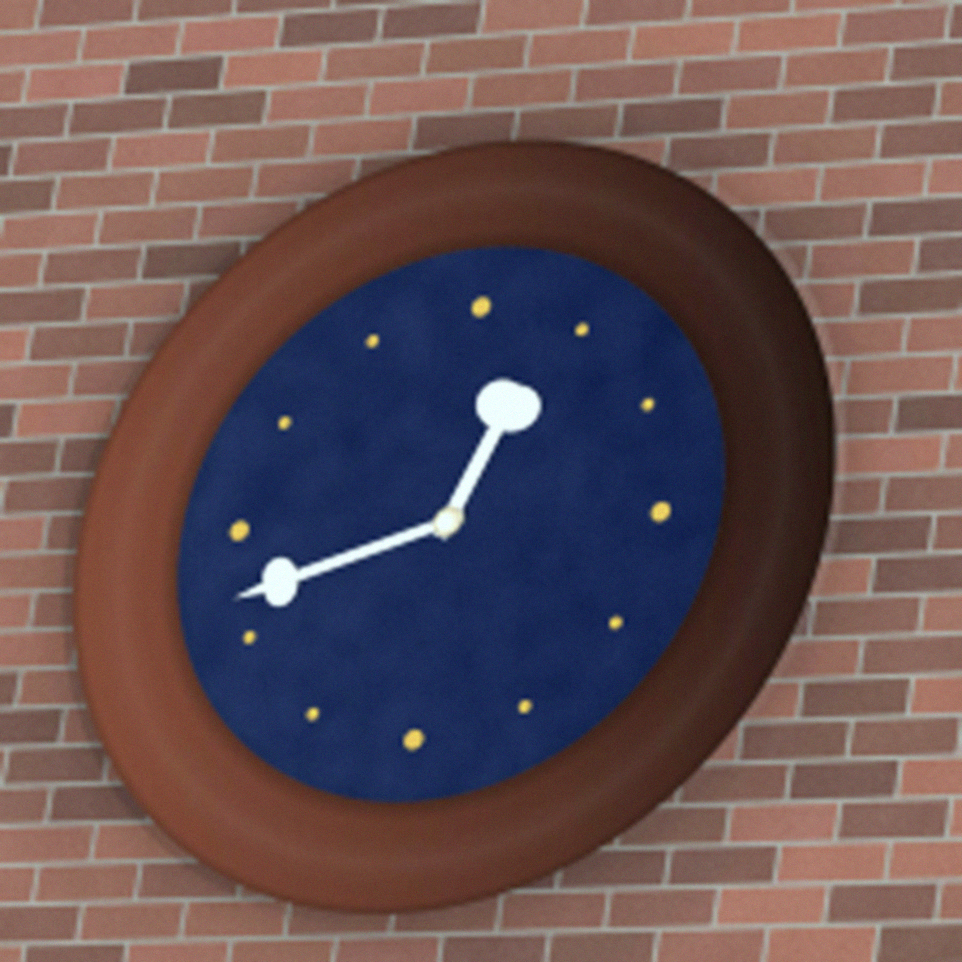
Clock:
12.42
